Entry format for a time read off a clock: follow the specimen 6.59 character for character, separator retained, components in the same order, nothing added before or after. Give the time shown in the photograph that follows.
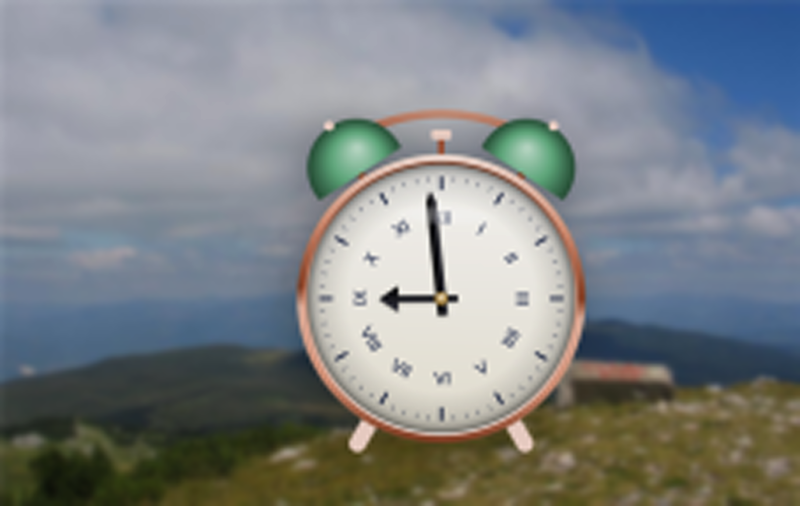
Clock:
8.59
